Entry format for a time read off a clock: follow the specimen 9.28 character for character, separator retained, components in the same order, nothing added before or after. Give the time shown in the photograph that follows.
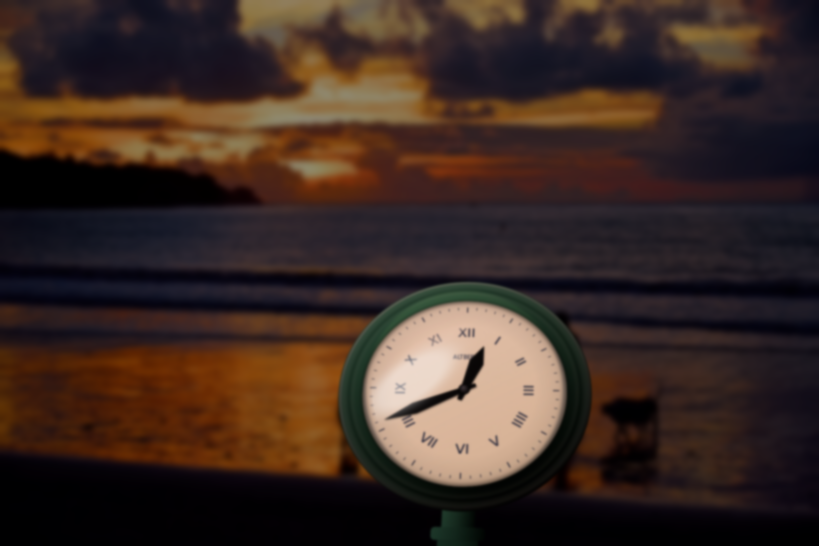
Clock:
12.41
